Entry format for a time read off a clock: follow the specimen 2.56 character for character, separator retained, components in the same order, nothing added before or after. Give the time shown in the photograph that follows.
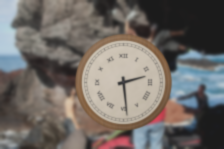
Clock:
2.29
